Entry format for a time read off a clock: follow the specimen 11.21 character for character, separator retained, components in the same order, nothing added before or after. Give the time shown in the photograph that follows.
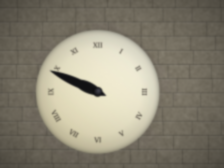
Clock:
9.49
